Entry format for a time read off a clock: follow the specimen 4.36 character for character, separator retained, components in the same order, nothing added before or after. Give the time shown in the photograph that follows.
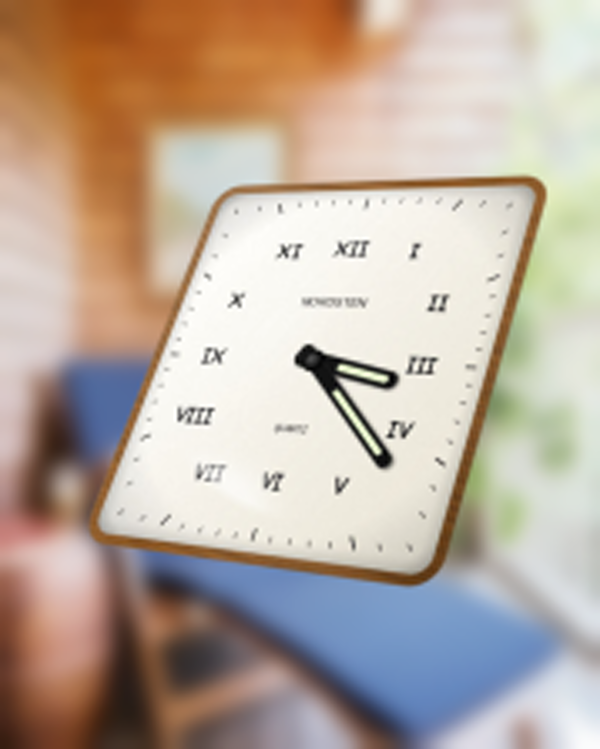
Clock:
3.22
